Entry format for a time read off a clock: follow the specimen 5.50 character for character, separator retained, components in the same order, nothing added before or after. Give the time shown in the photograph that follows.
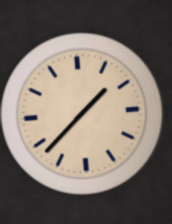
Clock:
1.38
